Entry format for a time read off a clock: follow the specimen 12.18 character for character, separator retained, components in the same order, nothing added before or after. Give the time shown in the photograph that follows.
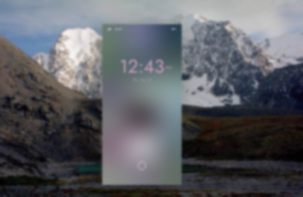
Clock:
12.43
